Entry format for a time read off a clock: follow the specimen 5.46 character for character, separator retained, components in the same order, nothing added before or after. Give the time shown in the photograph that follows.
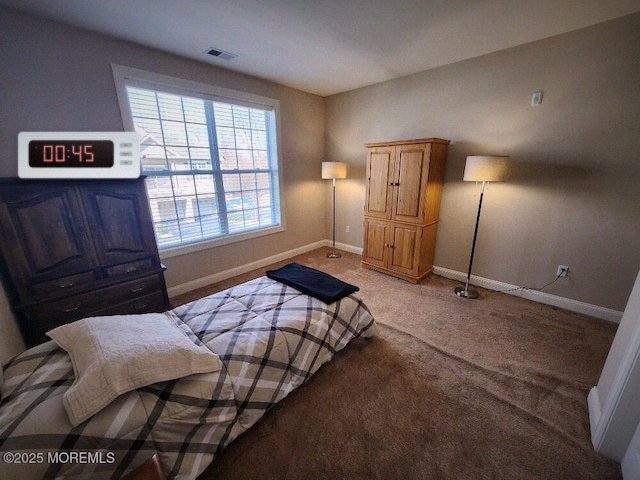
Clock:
0.45
